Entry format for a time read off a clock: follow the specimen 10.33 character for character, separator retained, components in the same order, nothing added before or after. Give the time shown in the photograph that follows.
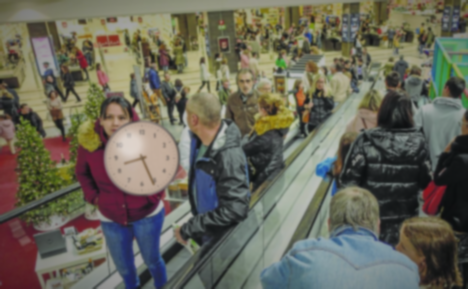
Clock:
8.26
